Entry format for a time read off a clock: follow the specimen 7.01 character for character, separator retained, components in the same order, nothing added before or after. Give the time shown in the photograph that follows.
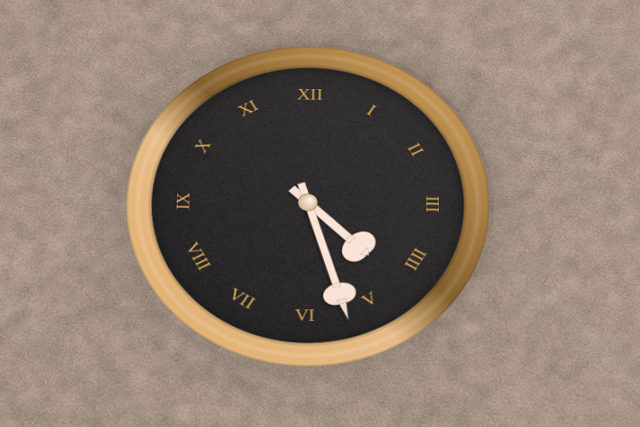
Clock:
4.27
